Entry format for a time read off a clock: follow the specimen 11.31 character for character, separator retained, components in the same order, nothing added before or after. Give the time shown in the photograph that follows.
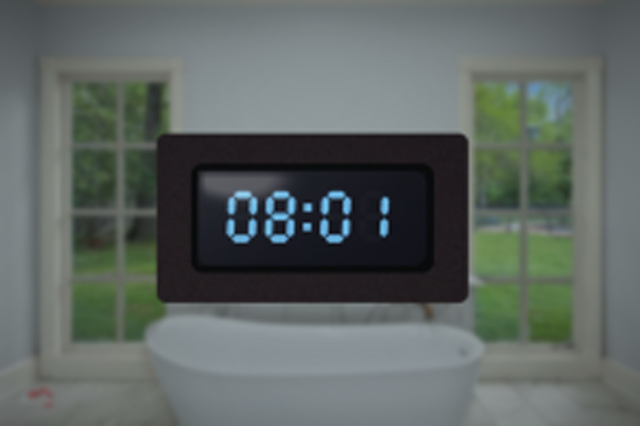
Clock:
8.01
